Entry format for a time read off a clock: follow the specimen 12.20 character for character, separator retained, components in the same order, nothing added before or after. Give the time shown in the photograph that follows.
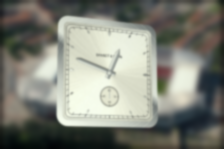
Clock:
12.48
